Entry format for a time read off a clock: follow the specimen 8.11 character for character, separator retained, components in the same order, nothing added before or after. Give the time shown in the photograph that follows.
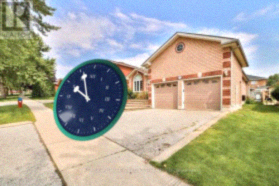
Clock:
9.56
